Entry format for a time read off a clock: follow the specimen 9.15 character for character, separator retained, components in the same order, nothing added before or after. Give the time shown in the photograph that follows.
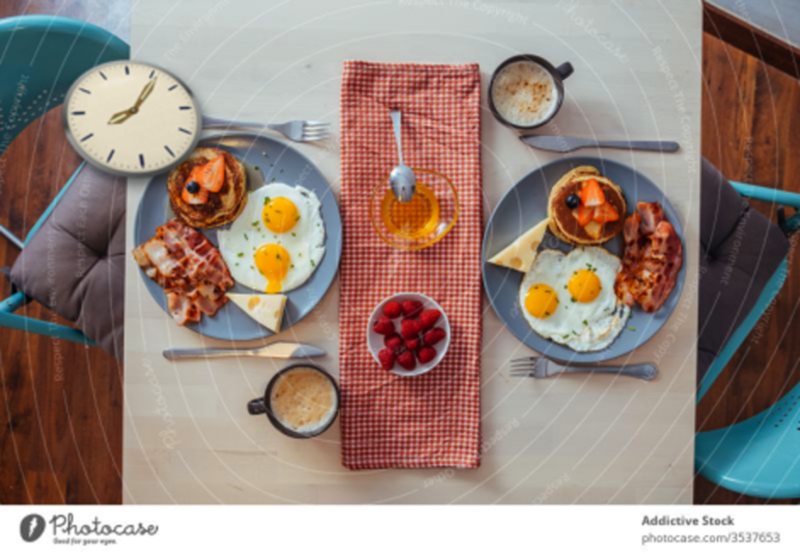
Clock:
8.06
